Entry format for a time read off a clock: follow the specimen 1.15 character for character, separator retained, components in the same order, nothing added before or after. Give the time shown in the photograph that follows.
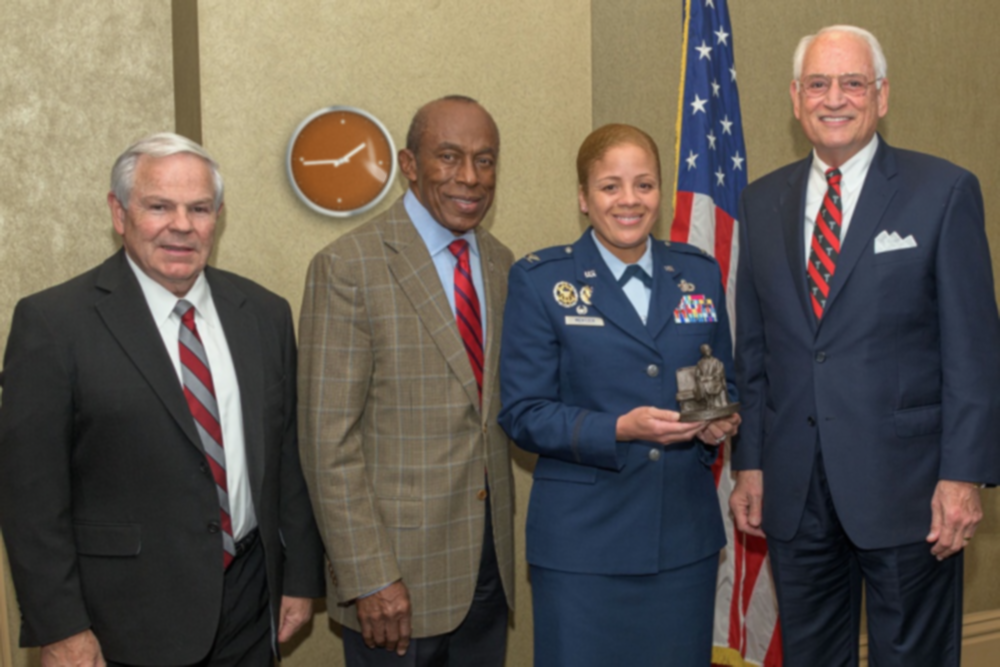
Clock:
1.44
